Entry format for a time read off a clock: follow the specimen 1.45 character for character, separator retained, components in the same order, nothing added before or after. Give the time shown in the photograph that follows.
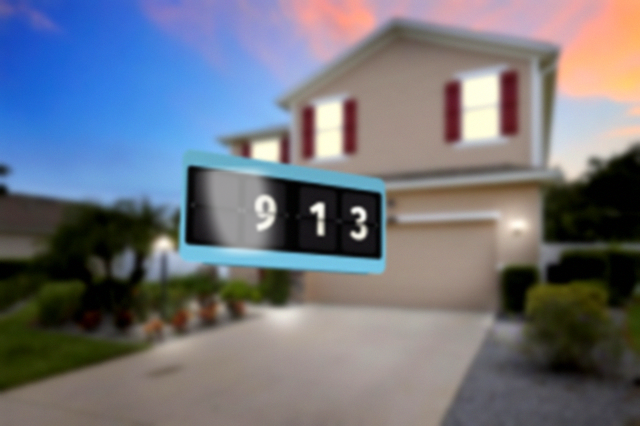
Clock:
9.13
